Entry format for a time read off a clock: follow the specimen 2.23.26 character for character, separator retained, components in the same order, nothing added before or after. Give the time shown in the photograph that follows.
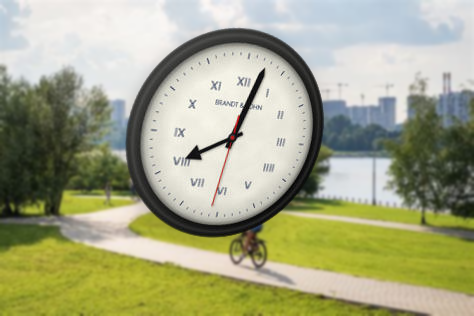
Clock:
8.02.31
